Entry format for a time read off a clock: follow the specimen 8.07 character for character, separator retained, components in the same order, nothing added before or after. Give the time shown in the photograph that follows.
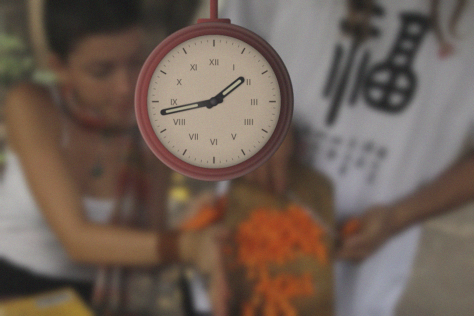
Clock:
1.43
